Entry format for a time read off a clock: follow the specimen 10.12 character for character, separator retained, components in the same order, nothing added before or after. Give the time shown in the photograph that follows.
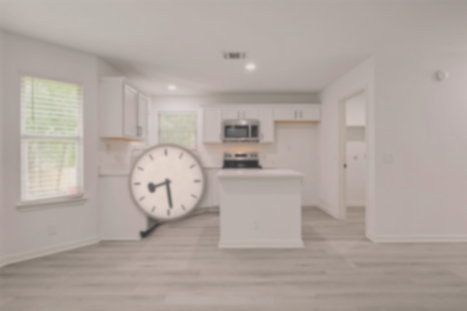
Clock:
8.29
